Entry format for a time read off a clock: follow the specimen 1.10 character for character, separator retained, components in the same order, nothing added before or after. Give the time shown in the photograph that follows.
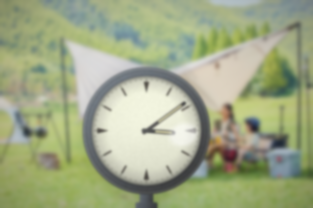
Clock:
3.09
